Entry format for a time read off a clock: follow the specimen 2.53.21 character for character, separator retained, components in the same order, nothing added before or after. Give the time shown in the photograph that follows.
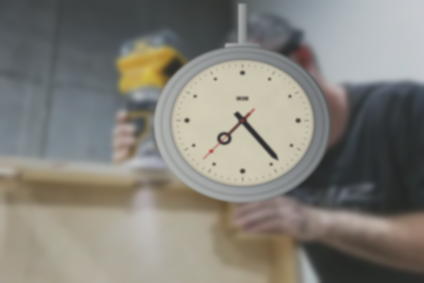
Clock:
7.23.37
